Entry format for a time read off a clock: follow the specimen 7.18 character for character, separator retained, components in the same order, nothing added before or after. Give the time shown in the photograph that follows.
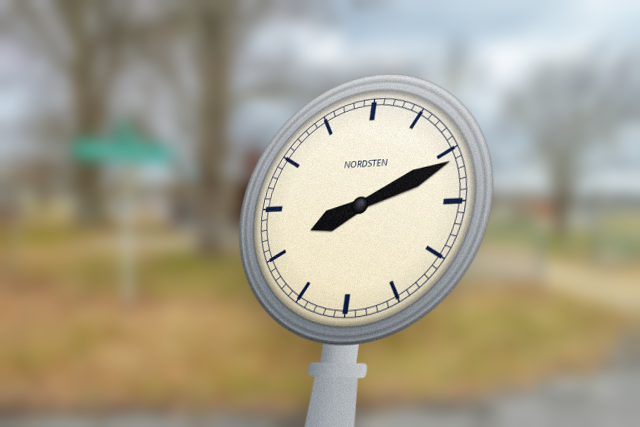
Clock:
8.11
